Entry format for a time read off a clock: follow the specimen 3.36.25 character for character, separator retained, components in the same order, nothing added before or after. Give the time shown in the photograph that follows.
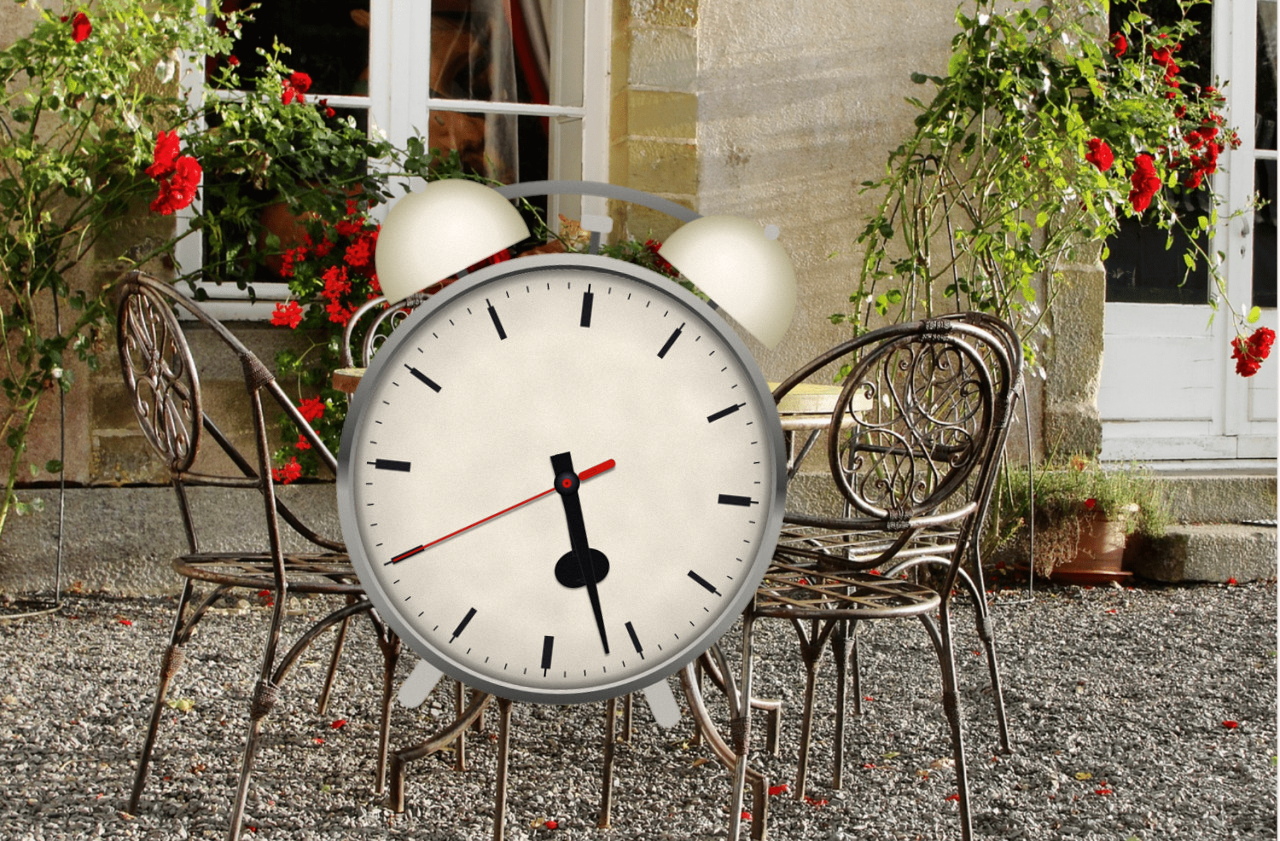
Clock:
5.26.40
